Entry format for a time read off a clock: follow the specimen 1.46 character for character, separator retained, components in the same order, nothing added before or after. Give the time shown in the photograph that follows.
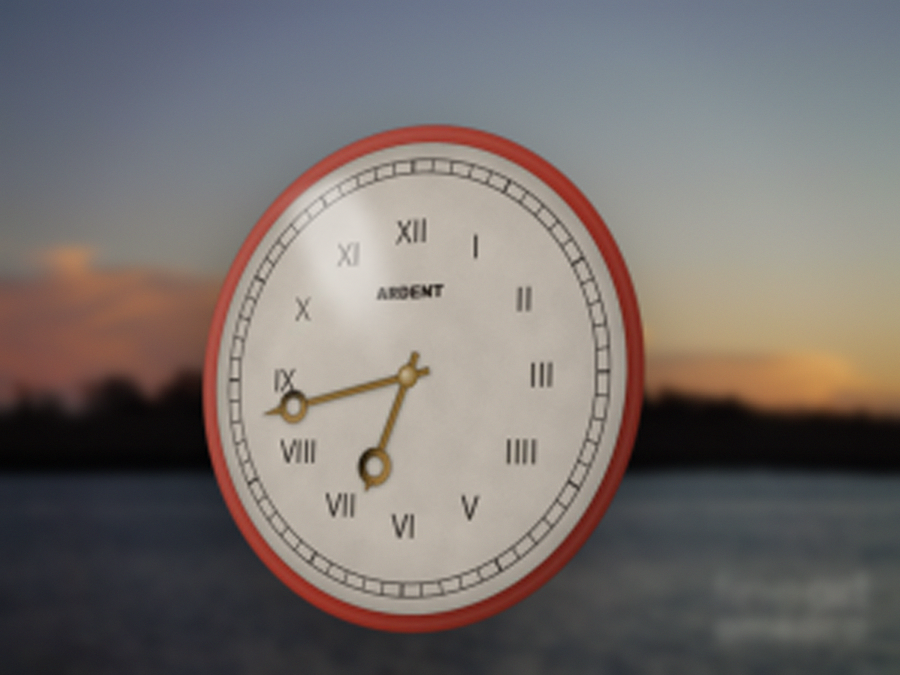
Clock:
6.43
